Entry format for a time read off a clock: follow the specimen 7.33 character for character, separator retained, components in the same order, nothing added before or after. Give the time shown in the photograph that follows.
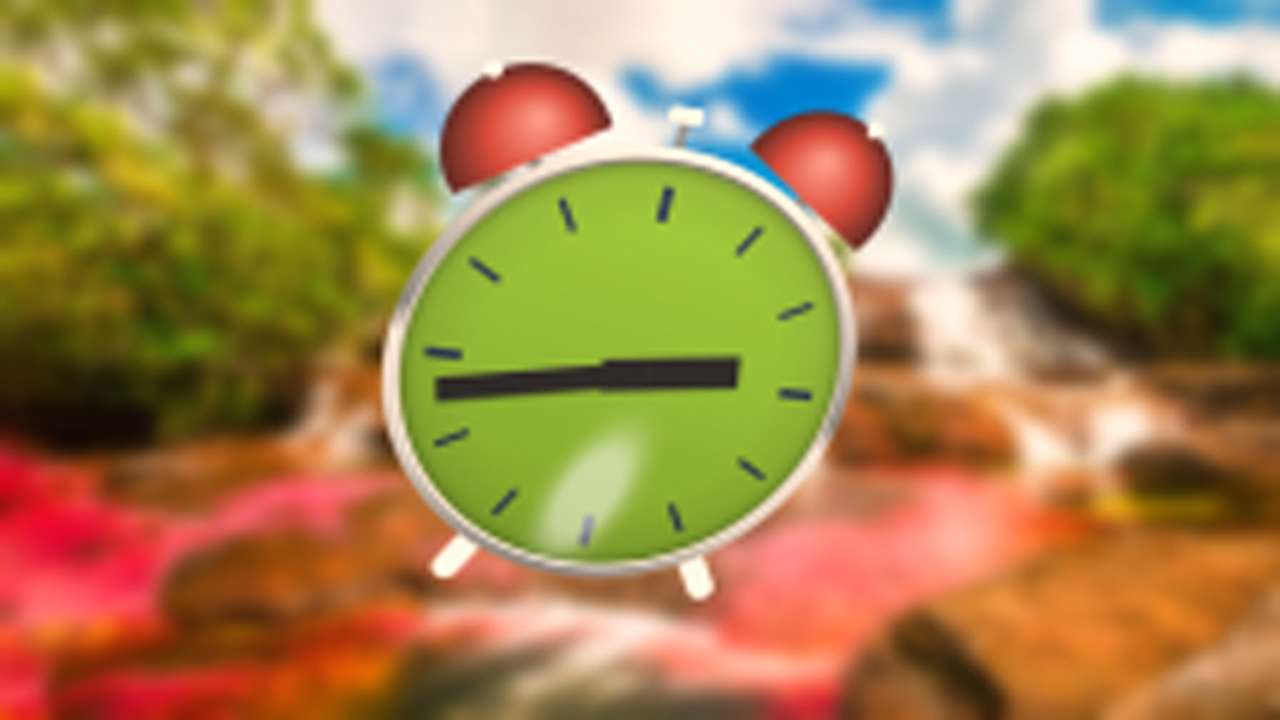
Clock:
2.43
